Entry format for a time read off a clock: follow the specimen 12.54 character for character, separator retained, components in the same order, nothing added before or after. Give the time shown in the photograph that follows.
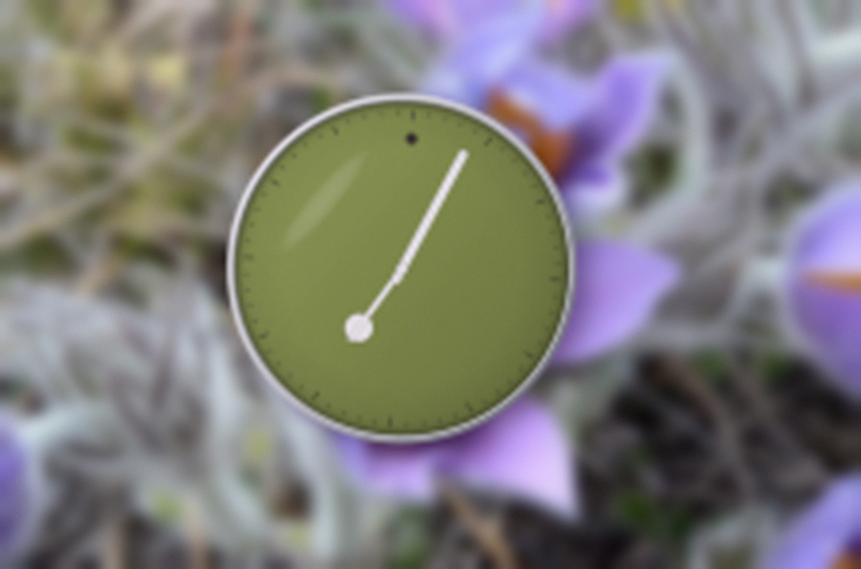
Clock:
7.04
